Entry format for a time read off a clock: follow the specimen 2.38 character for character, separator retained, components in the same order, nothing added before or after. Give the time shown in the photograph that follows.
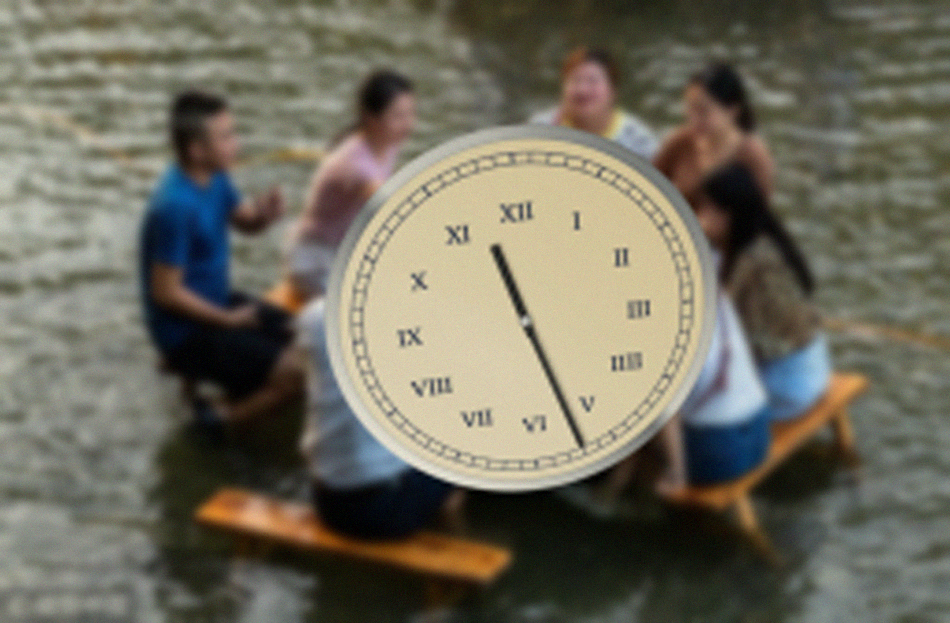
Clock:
11.27
